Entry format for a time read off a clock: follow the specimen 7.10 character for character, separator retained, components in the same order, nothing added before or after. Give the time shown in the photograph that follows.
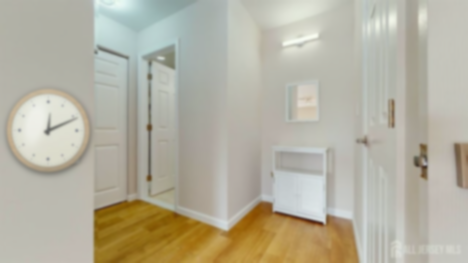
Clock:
12.11
